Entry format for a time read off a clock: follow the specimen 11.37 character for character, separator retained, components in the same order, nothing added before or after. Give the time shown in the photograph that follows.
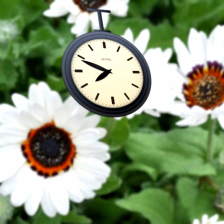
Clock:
7.49
